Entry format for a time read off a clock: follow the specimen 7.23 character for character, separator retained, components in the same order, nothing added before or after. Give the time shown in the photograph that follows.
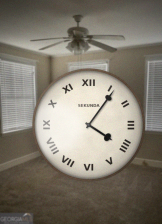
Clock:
4.06
